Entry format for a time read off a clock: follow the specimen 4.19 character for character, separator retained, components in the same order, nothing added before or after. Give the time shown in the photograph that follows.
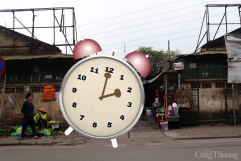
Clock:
2.00
